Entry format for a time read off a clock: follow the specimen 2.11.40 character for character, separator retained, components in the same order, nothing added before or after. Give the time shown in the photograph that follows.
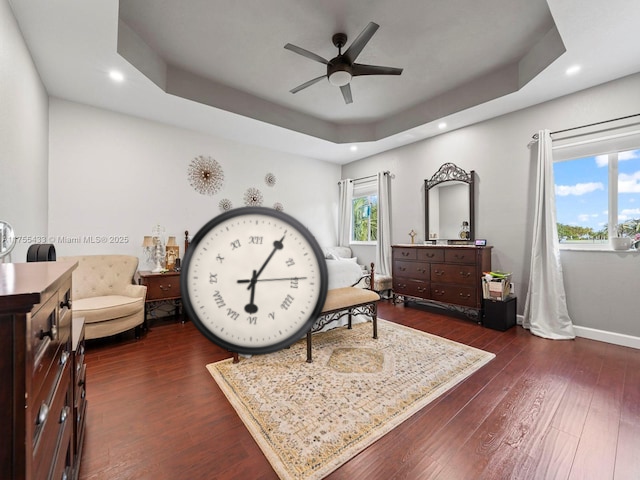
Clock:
6.05.14
